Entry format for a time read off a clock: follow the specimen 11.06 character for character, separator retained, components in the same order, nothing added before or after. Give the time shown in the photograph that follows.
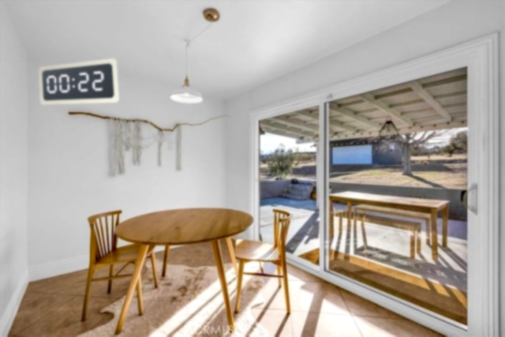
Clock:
0.22
